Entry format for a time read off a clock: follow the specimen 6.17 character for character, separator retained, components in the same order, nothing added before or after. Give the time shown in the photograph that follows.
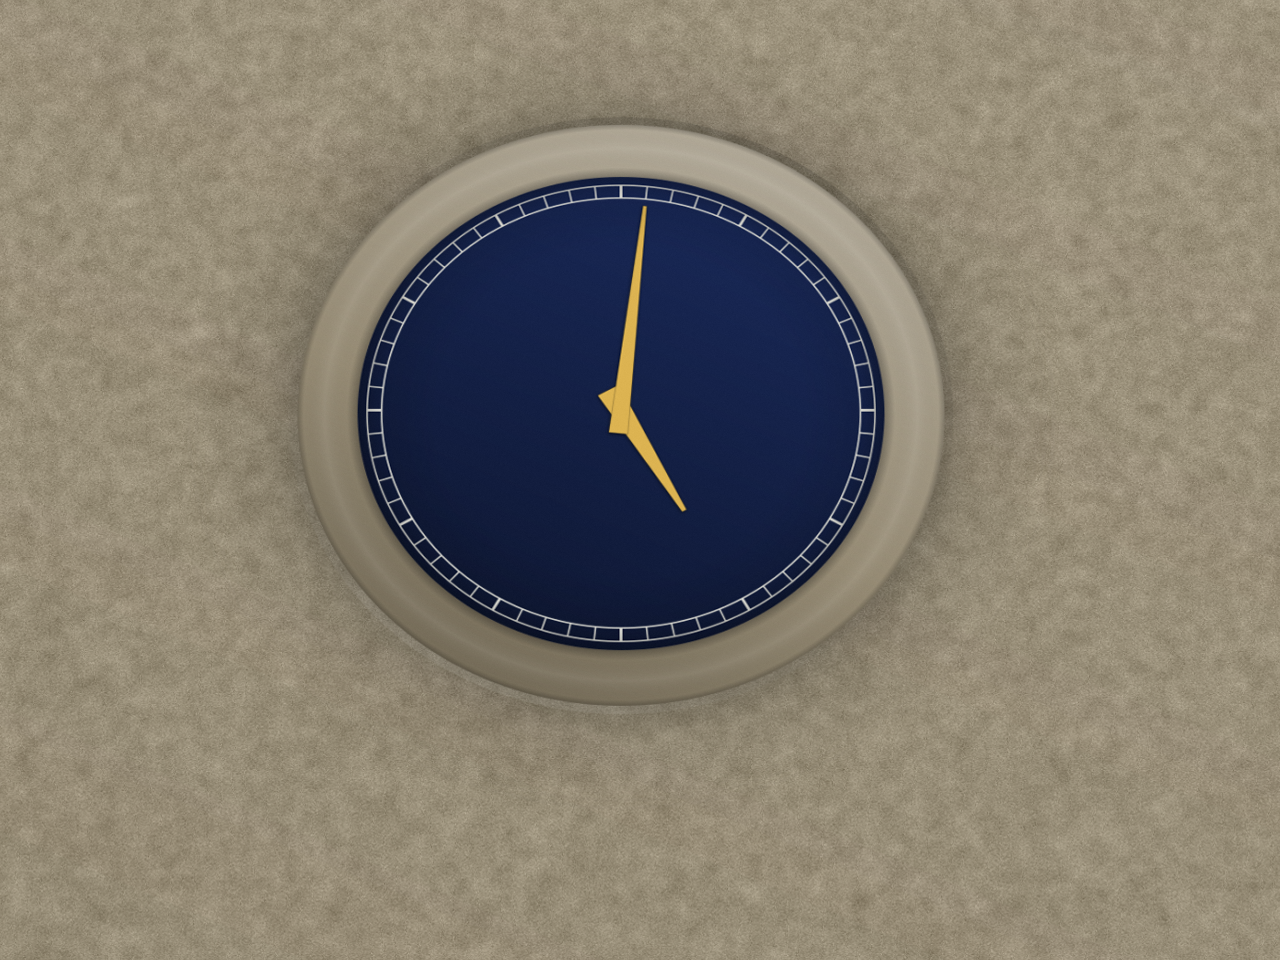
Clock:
5.01
